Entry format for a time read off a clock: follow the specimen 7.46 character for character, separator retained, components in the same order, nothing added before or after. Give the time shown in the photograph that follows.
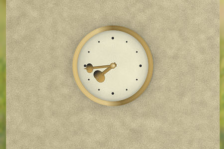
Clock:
7.44
